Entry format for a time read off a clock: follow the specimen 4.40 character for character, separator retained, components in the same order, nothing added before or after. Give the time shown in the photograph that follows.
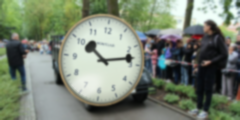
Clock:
10.13
